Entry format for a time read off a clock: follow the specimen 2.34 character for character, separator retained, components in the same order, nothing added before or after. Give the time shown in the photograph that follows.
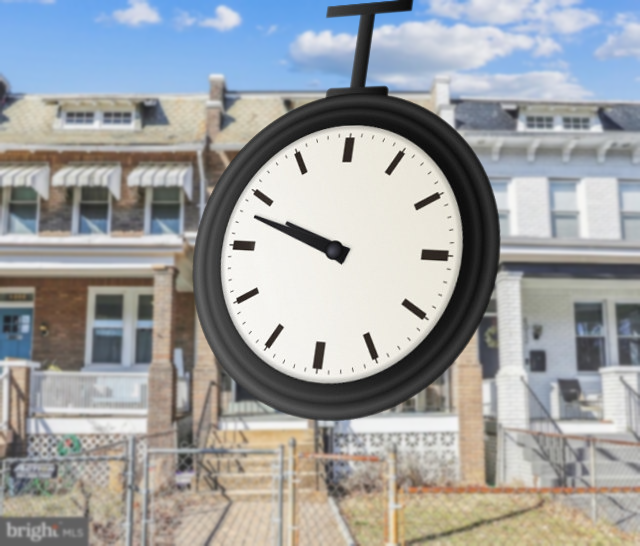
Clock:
9.48
